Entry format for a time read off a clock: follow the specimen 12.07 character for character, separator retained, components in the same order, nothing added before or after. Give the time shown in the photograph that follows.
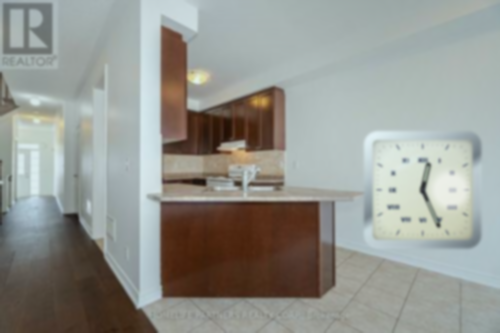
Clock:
12.26
